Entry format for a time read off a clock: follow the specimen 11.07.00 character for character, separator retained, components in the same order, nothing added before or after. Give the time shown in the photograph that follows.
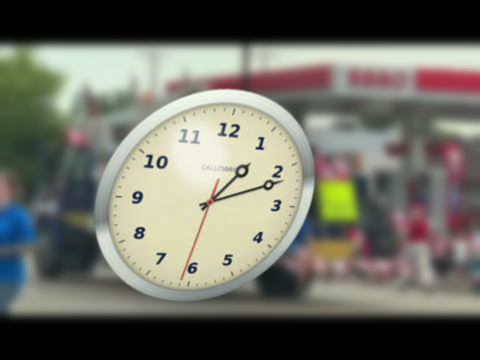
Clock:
1.11.31
